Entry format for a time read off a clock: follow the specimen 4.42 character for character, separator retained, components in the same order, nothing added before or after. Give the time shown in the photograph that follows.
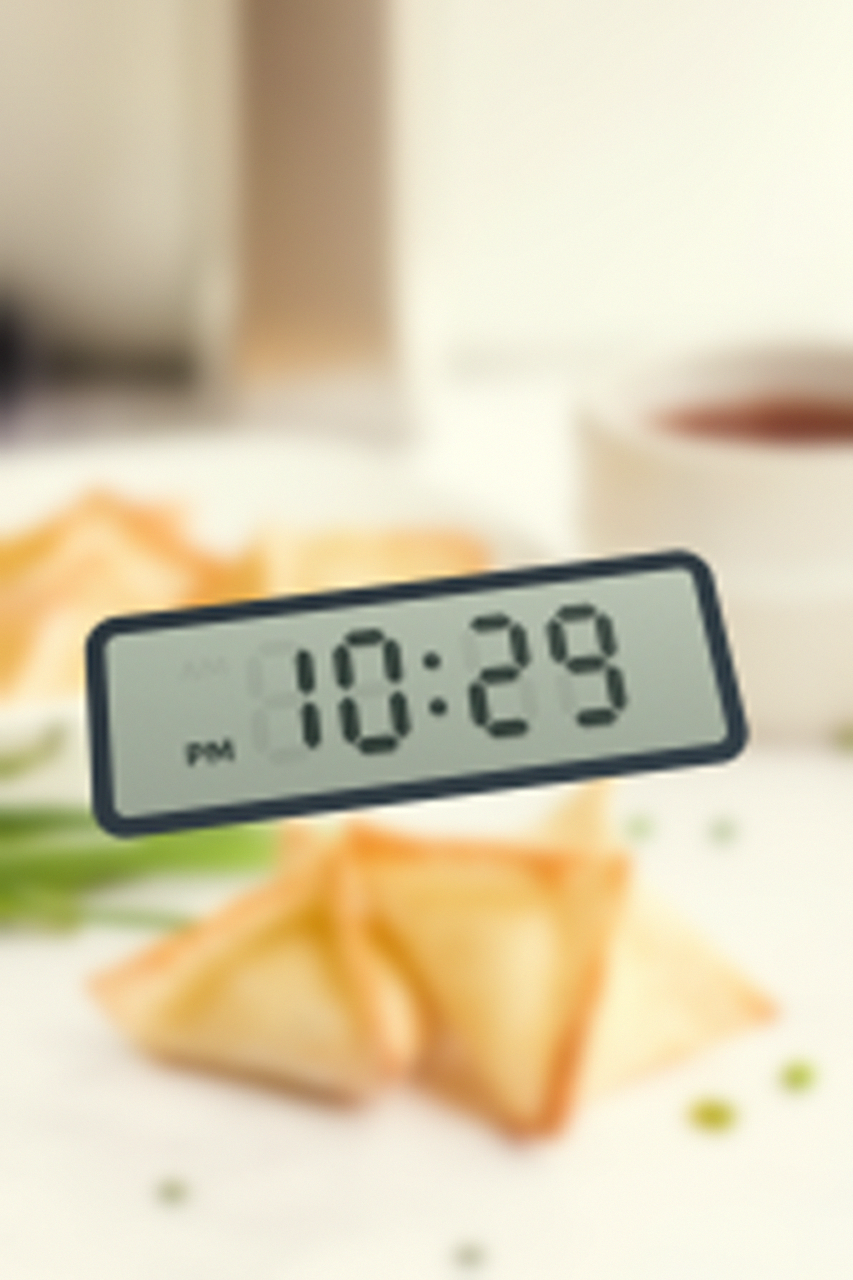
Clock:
10.29
